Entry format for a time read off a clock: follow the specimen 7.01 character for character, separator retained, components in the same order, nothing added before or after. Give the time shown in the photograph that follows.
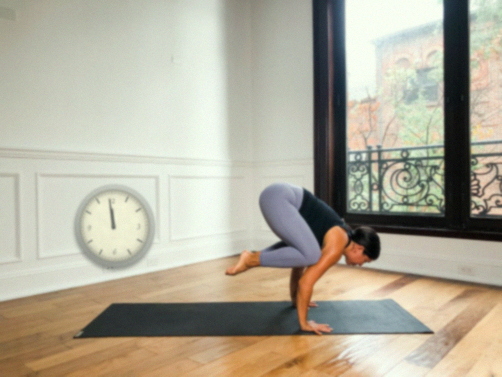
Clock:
11.59
